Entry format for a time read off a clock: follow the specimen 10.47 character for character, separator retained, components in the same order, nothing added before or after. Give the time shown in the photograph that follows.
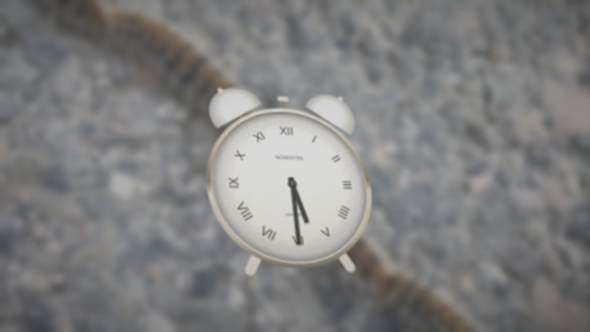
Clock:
5.30
